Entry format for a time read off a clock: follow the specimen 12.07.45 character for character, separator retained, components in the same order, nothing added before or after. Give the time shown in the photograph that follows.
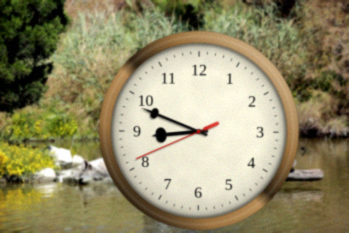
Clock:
8.48.41
